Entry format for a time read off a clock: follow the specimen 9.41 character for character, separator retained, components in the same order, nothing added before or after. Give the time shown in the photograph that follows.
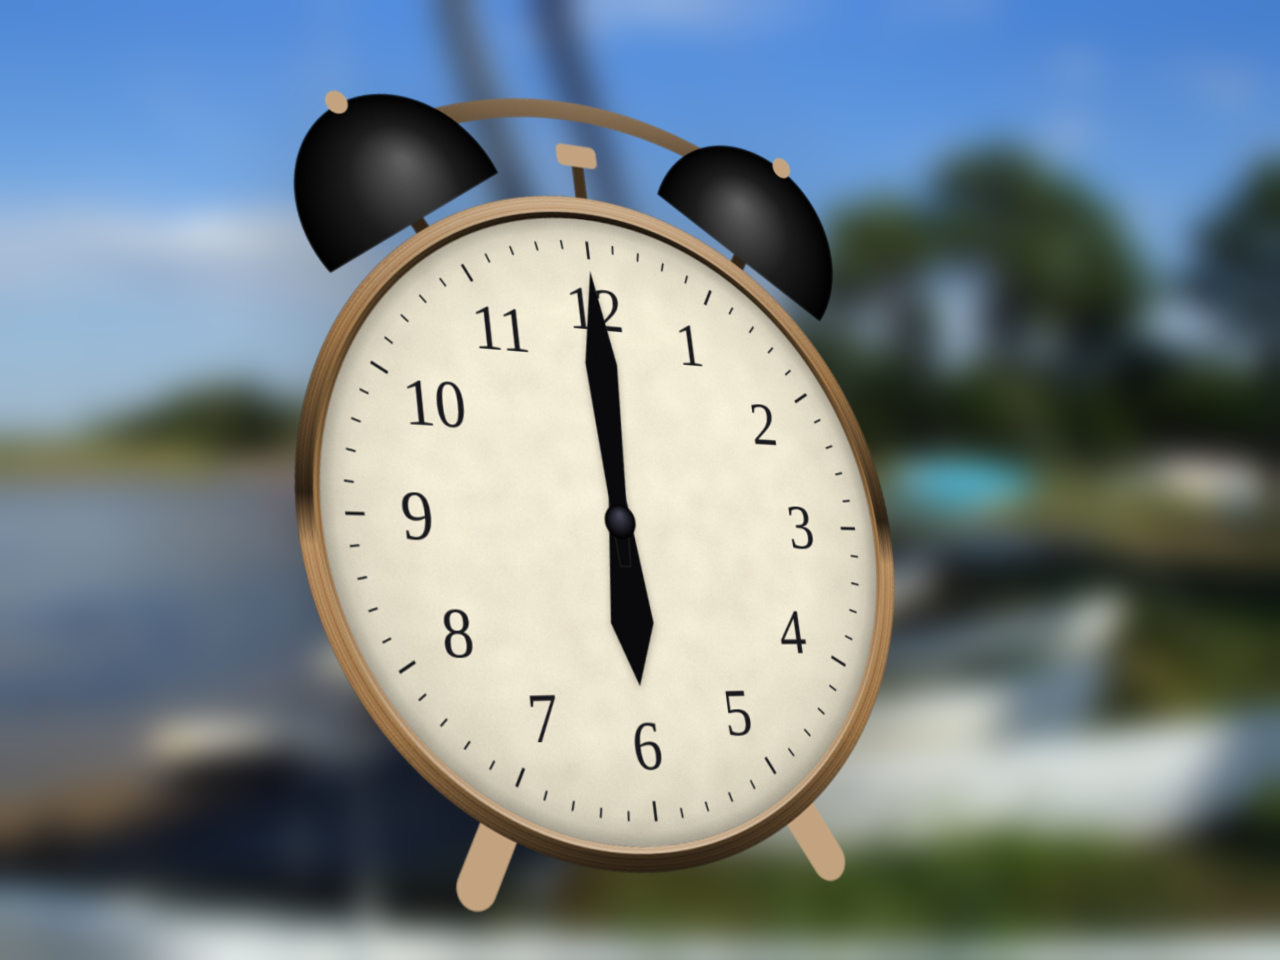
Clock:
6.00
